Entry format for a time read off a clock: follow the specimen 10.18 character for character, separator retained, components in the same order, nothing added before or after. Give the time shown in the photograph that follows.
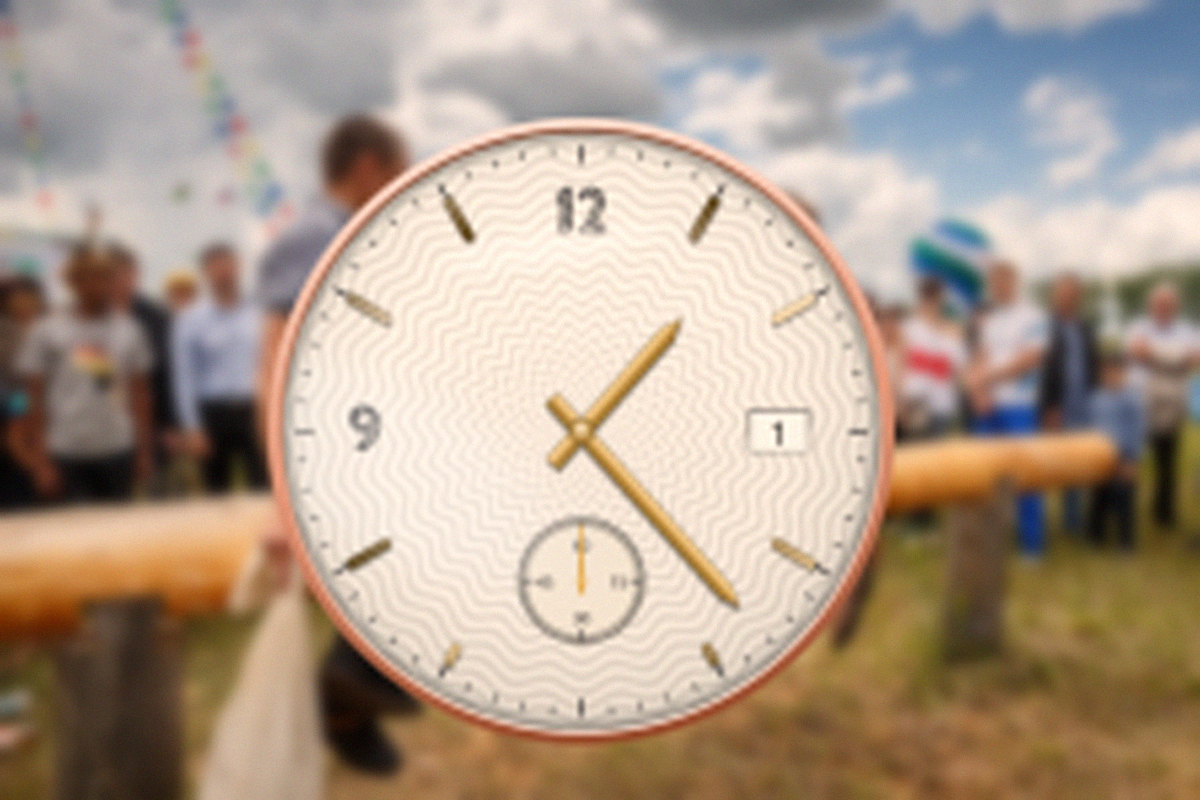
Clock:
1.23
